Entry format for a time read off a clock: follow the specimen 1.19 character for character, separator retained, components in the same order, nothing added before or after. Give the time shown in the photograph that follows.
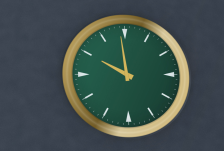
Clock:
9.59
